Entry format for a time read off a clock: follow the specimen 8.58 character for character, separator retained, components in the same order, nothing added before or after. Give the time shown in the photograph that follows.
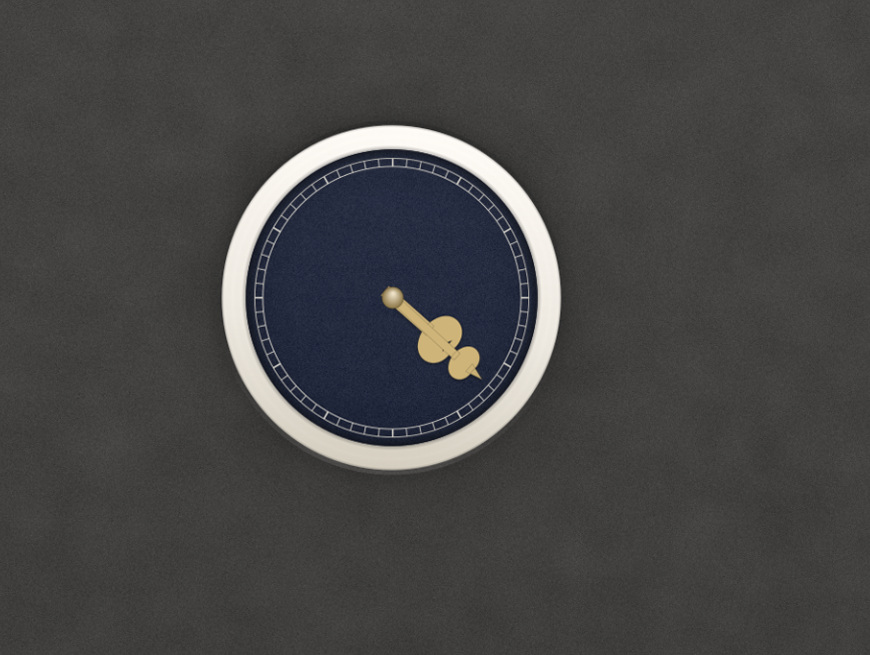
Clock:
4.22
